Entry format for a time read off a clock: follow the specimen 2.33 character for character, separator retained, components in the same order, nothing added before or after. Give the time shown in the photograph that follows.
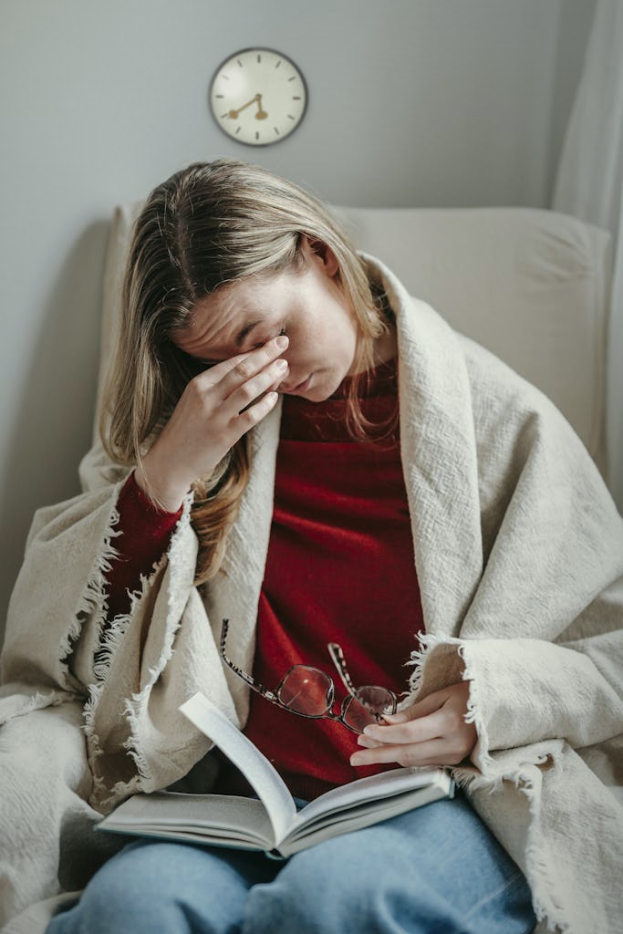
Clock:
5.39
